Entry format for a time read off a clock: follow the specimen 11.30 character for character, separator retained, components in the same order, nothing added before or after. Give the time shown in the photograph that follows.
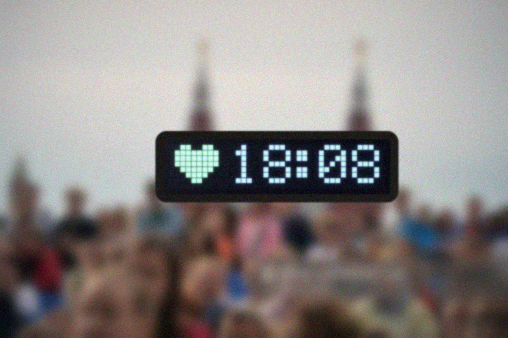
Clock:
18.08
